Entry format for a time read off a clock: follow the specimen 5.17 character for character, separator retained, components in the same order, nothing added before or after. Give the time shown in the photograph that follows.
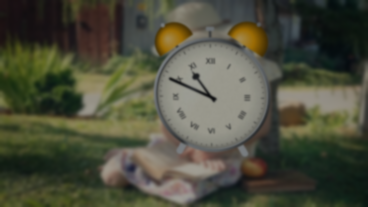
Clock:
10.49
